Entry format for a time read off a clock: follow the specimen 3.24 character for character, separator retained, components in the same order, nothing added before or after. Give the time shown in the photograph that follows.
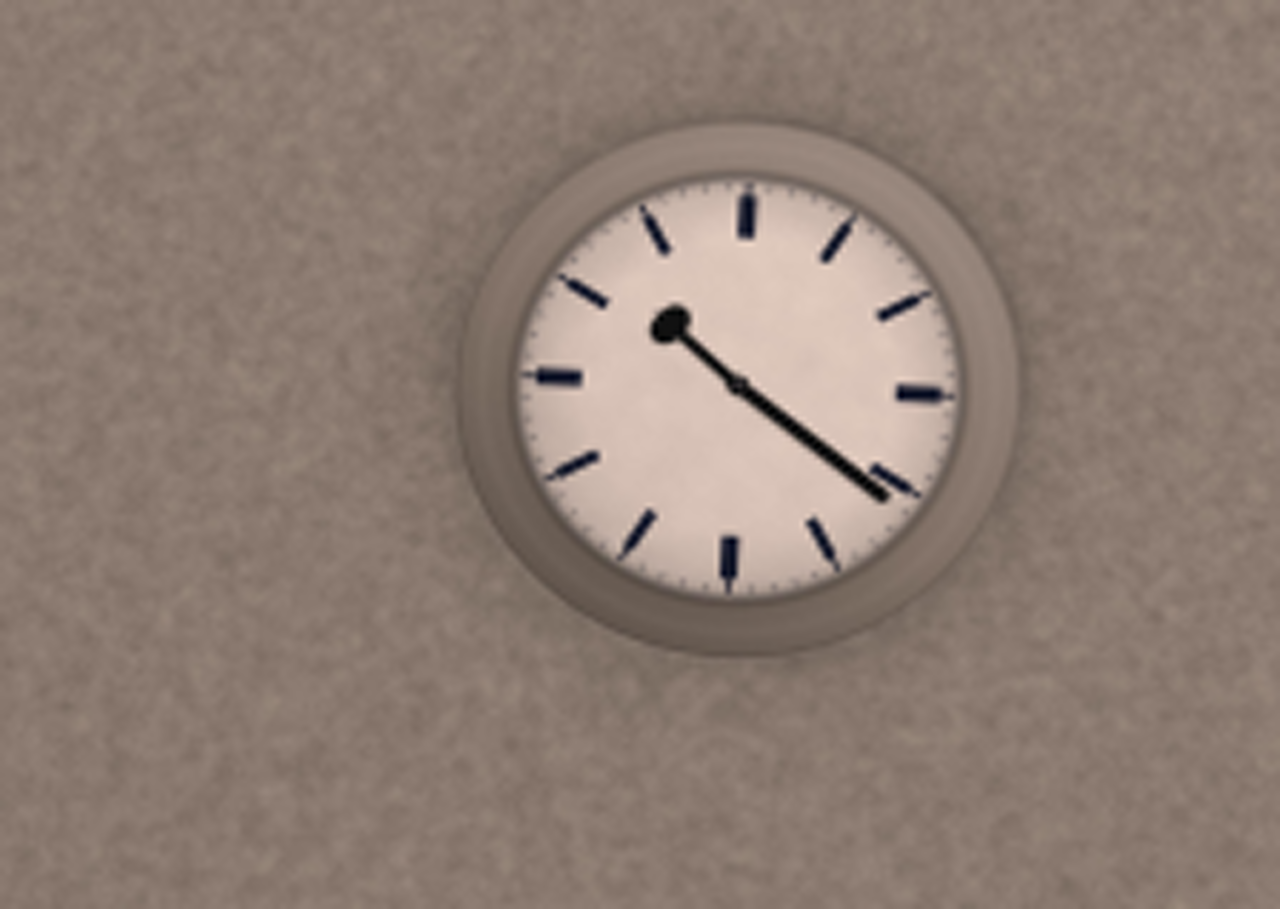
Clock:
10.21
